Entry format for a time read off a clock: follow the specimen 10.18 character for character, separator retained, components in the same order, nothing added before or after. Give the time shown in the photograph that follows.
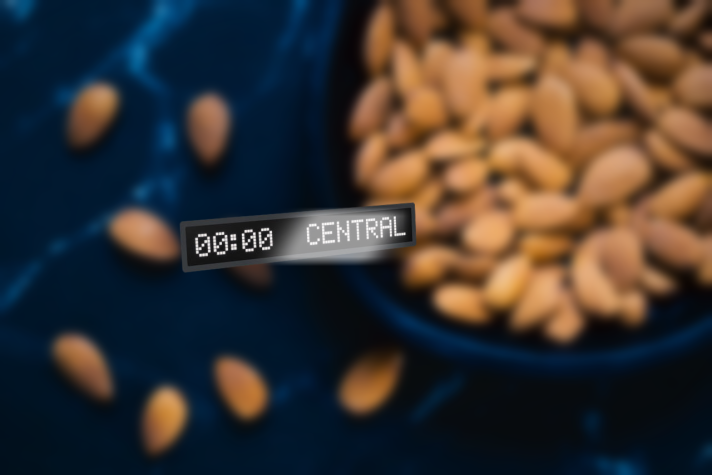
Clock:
0.00
